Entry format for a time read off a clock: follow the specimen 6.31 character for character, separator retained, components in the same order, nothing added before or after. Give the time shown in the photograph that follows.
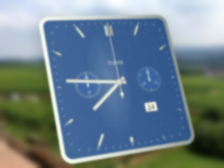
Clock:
7.46
